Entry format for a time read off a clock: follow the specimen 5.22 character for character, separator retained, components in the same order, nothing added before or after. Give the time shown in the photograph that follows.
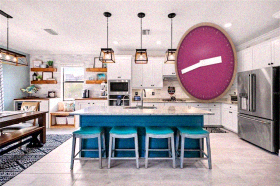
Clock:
2.42
